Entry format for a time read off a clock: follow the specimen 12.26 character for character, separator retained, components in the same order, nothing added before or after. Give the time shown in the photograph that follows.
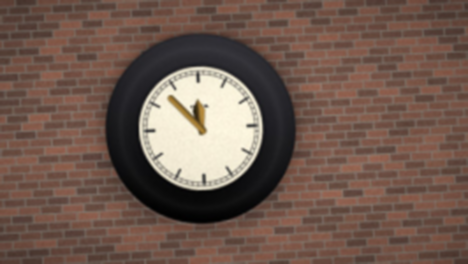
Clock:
11.53
